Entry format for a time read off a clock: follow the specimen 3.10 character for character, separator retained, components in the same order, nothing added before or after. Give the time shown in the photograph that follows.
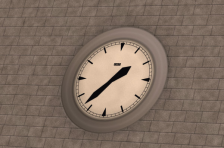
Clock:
1.37
